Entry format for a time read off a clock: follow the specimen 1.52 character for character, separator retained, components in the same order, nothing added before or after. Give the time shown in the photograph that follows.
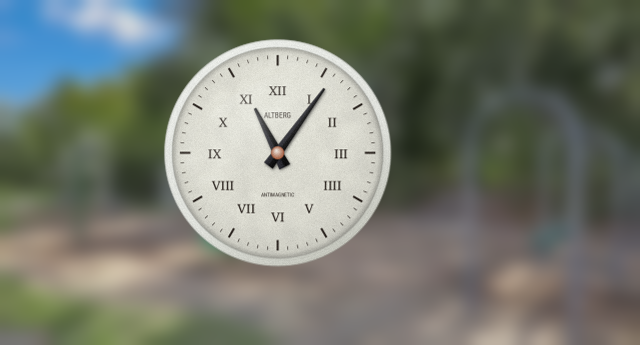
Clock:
11.06
